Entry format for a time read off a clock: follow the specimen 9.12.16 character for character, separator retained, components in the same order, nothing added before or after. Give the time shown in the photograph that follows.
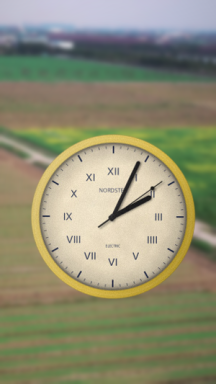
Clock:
2.04.09
